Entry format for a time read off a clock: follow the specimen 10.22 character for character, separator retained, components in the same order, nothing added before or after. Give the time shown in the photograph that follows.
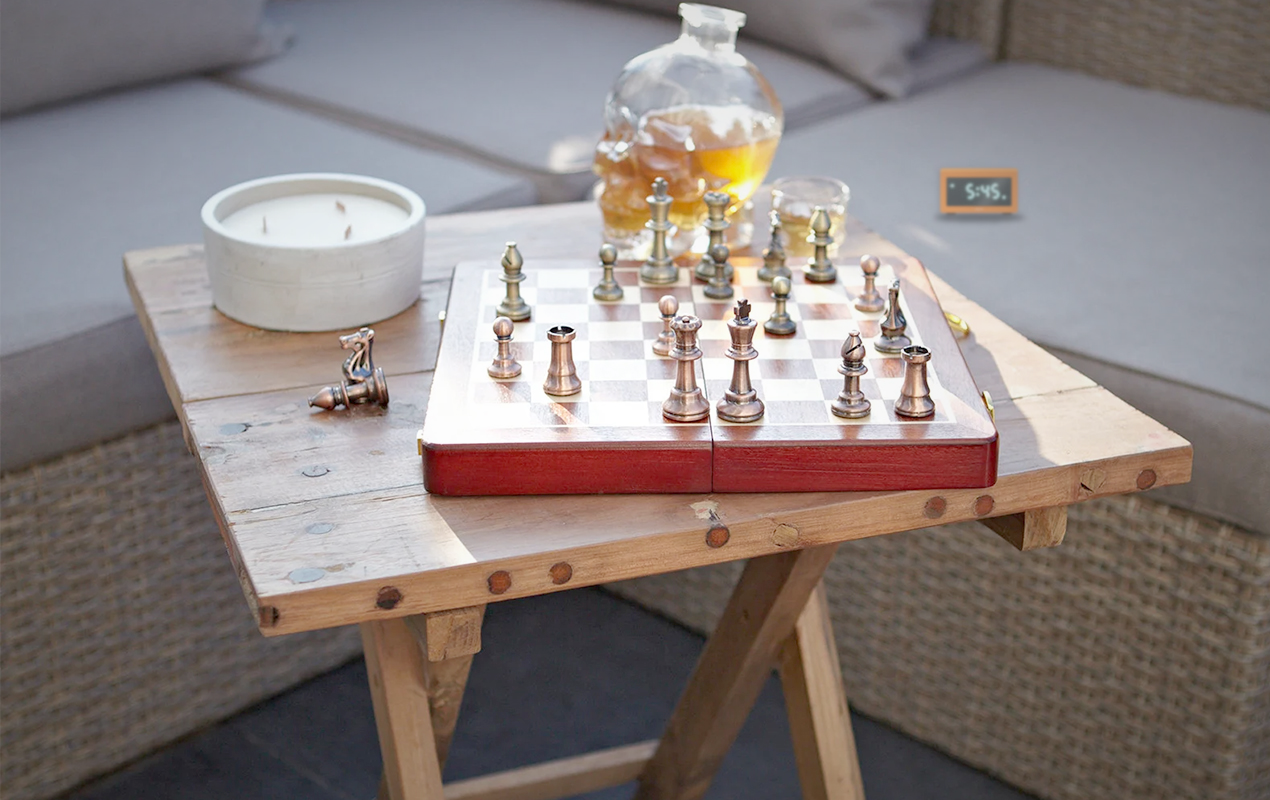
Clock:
5.45
